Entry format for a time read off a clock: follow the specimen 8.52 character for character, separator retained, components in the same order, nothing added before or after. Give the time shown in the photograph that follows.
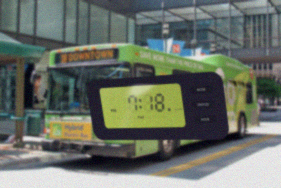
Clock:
7.18
